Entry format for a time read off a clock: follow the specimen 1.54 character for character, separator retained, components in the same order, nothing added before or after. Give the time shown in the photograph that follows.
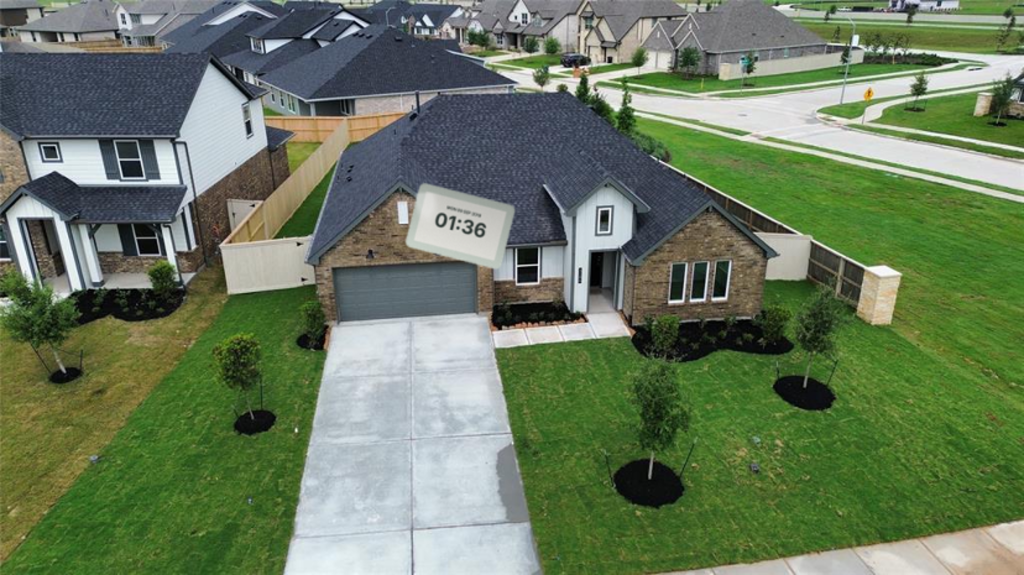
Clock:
1.36
